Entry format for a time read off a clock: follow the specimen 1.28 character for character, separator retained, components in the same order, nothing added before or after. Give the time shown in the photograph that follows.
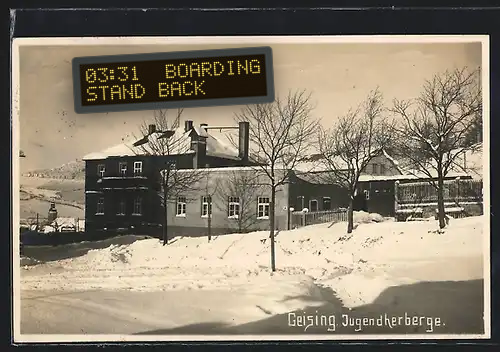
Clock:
3.31
